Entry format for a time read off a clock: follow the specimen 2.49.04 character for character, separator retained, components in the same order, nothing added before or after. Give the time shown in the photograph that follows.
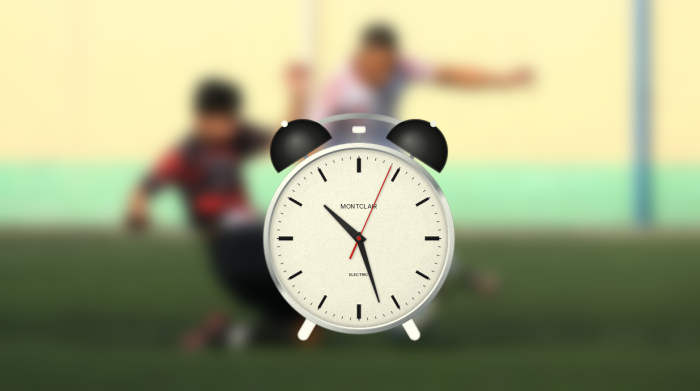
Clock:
10.27.04
